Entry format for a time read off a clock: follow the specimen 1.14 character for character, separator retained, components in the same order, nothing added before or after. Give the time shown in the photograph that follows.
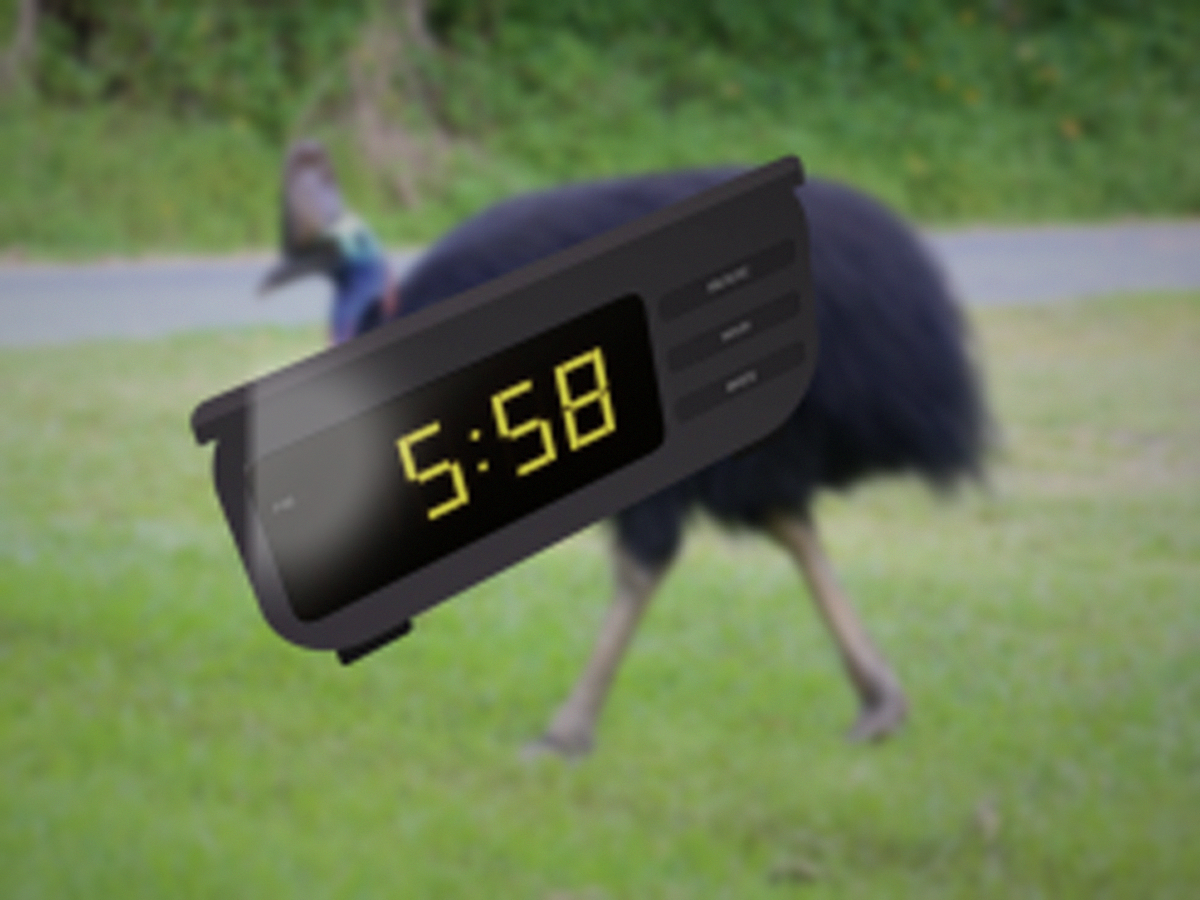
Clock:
5.58
